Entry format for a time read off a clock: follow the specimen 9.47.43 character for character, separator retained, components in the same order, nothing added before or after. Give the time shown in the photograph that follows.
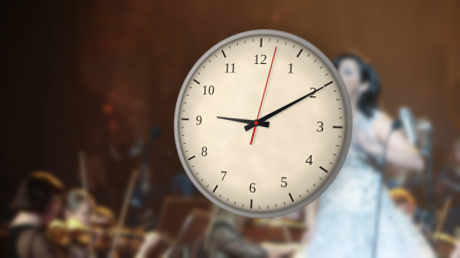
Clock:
9.10.02
